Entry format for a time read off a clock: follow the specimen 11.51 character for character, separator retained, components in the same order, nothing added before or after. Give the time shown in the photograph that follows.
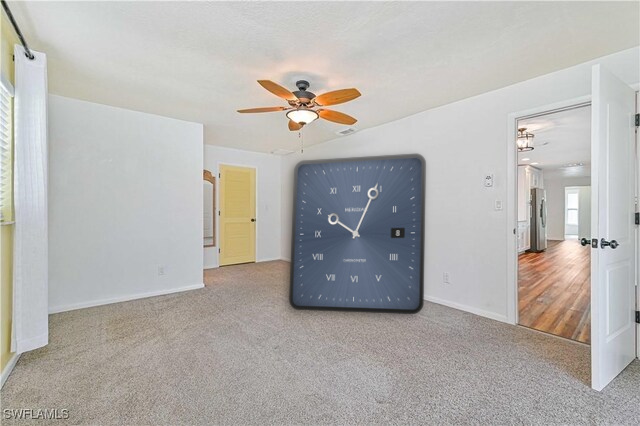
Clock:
10.04
